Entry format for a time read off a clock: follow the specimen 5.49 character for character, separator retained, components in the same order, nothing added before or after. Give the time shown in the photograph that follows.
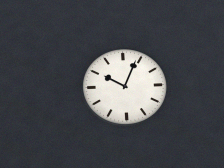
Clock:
10.04
